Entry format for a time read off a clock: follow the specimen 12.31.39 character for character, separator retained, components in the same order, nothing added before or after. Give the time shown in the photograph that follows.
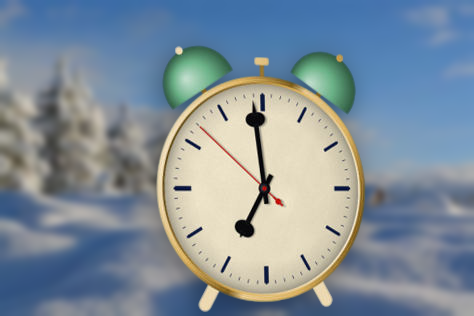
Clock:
6.58.52
